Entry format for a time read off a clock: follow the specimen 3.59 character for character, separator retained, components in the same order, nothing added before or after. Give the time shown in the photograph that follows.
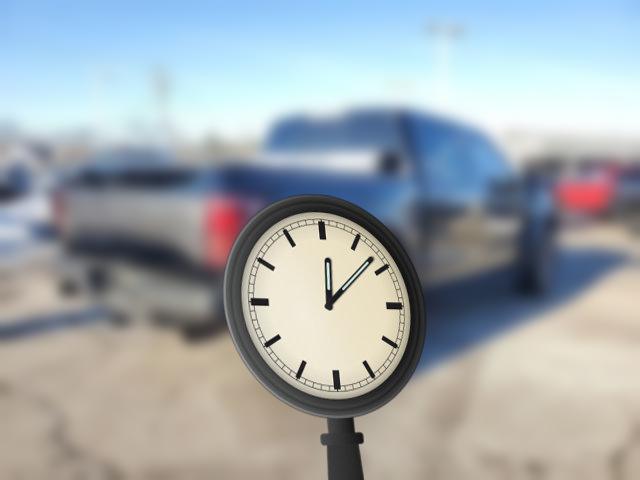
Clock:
12.08
